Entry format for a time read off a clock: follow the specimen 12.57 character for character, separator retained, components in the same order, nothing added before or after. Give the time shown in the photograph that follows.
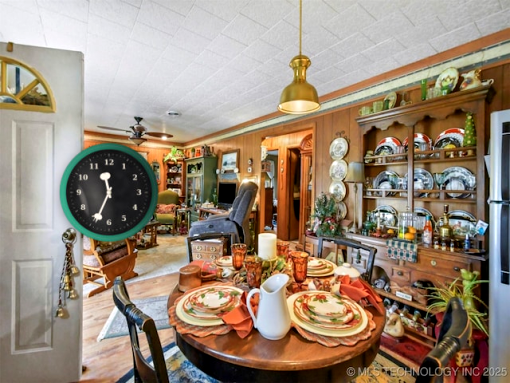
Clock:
11.34
